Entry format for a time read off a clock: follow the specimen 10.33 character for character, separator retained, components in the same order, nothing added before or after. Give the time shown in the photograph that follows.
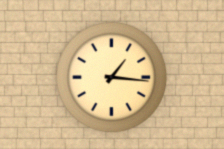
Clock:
1.16
